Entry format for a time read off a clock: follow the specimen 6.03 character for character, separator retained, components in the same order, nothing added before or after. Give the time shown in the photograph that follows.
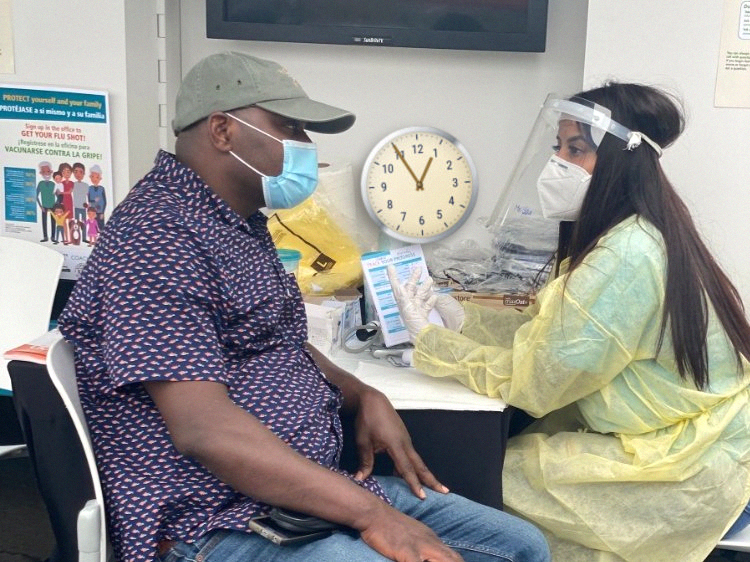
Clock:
12.55
